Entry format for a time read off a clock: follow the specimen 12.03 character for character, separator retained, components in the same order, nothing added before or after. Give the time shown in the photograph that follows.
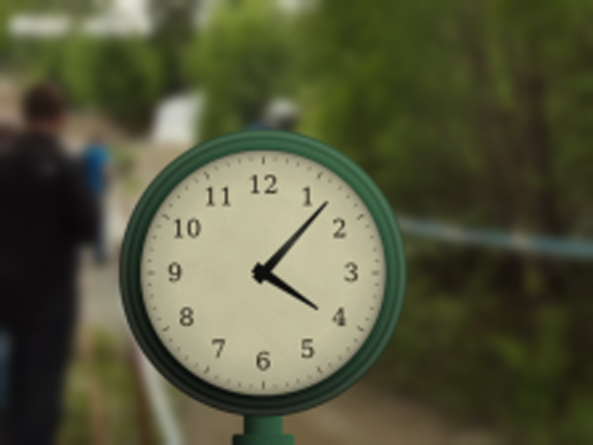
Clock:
4.07
